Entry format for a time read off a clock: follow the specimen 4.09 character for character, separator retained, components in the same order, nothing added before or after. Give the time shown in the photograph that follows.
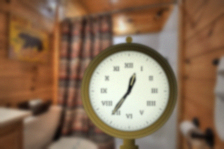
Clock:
12.36
